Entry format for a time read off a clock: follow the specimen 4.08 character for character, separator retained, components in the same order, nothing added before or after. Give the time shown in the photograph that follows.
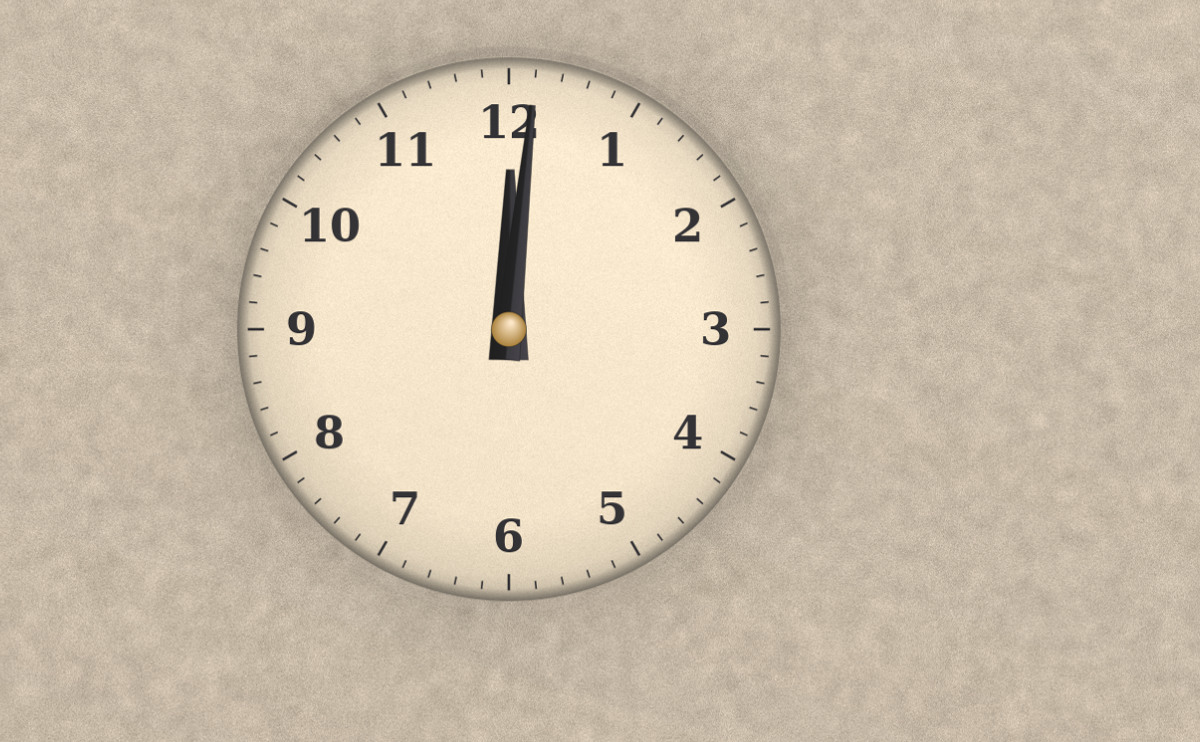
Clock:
12.01
